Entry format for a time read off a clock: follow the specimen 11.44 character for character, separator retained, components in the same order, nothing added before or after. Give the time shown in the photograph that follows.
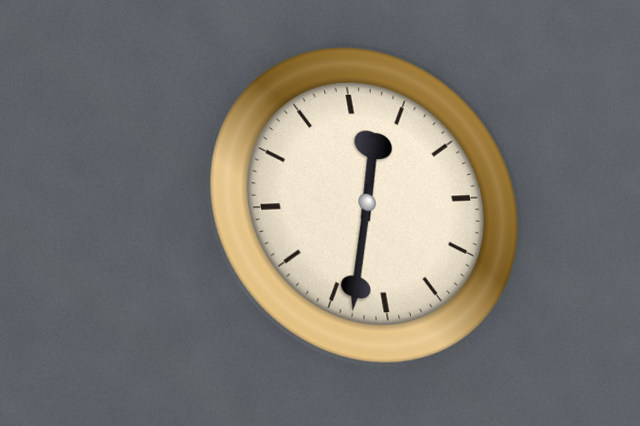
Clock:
12.33
